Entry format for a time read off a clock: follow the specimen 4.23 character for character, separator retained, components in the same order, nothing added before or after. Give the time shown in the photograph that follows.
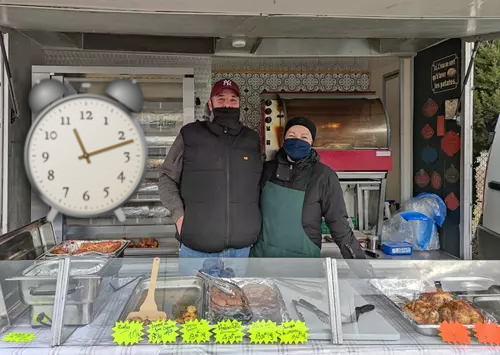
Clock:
11.12
